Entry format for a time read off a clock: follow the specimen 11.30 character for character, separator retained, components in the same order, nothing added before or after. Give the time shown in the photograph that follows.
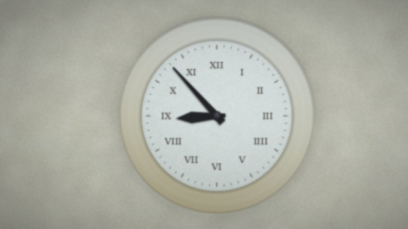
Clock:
8.53
